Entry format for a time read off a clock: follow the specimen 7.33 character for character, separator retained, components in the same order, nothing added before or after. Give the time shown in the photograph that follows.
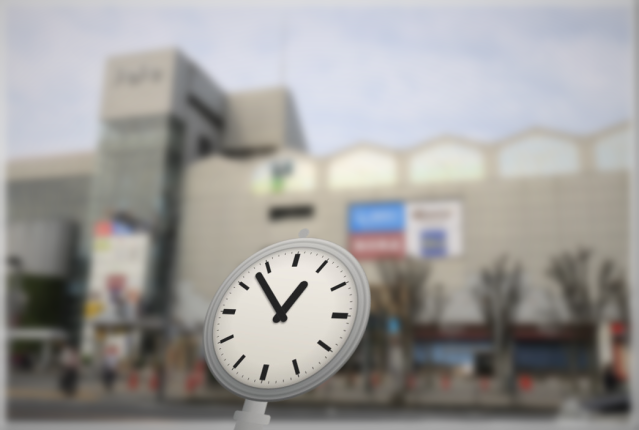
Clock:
12.53
